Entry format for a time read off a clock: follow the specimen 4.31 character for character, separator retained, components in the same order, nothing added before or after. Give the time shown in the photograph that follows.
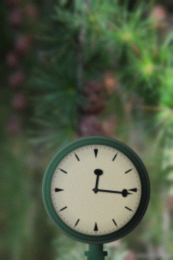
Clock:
12.16
